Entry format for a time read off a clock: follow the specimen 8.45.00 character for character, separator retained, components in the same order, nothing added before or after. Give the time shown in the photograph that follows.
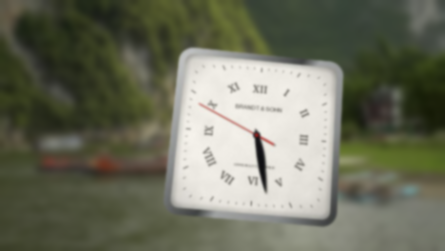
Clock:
5.27.49
